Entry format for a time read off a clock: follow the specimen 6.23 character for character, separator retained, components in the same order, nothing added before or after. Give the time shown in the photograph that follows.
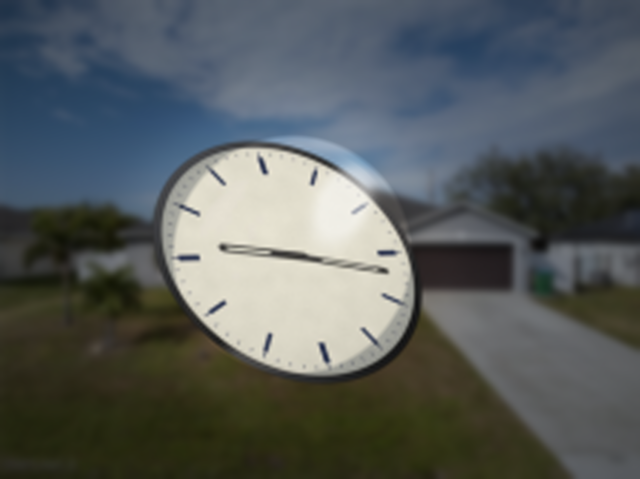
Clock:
9.17
